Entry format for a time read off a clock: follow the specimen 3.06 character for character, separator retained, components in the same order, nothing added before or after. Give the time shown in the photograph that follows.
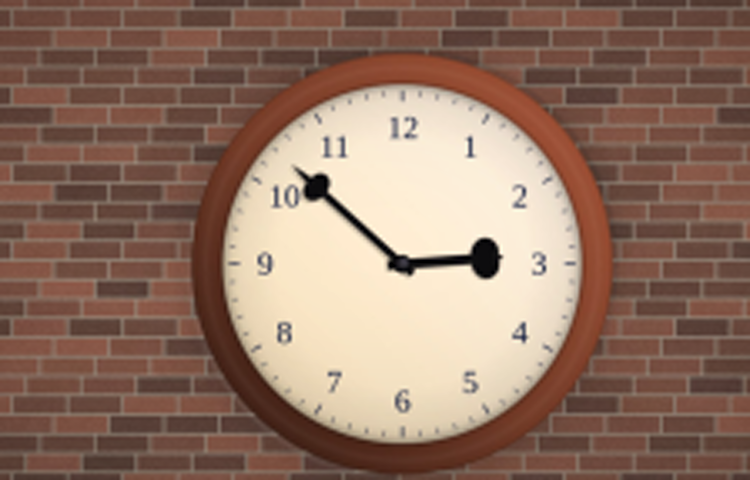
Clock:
2.52
